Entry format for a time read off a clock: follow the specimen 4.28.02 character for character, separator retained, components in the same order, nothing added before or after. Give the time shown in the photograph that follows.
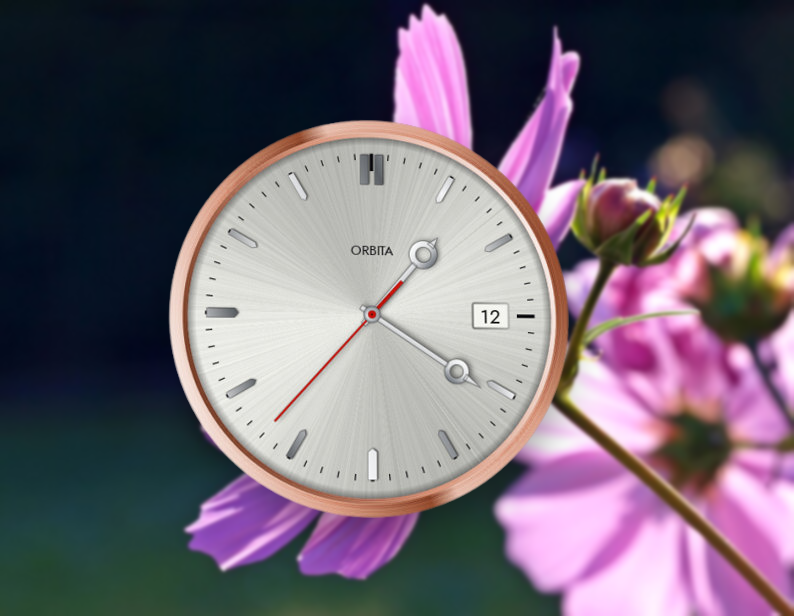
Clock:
1.20.37
